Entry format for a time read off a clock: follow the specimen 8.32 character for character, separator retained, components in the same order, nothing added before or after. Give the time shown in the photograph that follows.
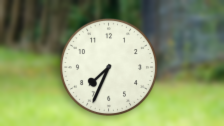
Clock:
7.34
